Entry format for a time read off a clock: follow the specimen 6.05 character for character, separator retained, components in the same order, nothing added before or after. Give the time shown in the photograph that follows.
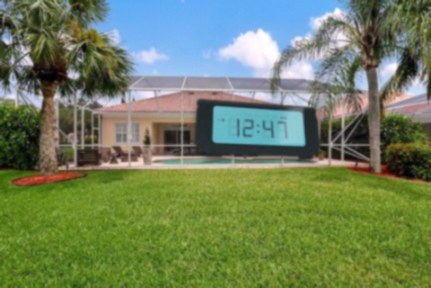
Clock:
12.47
